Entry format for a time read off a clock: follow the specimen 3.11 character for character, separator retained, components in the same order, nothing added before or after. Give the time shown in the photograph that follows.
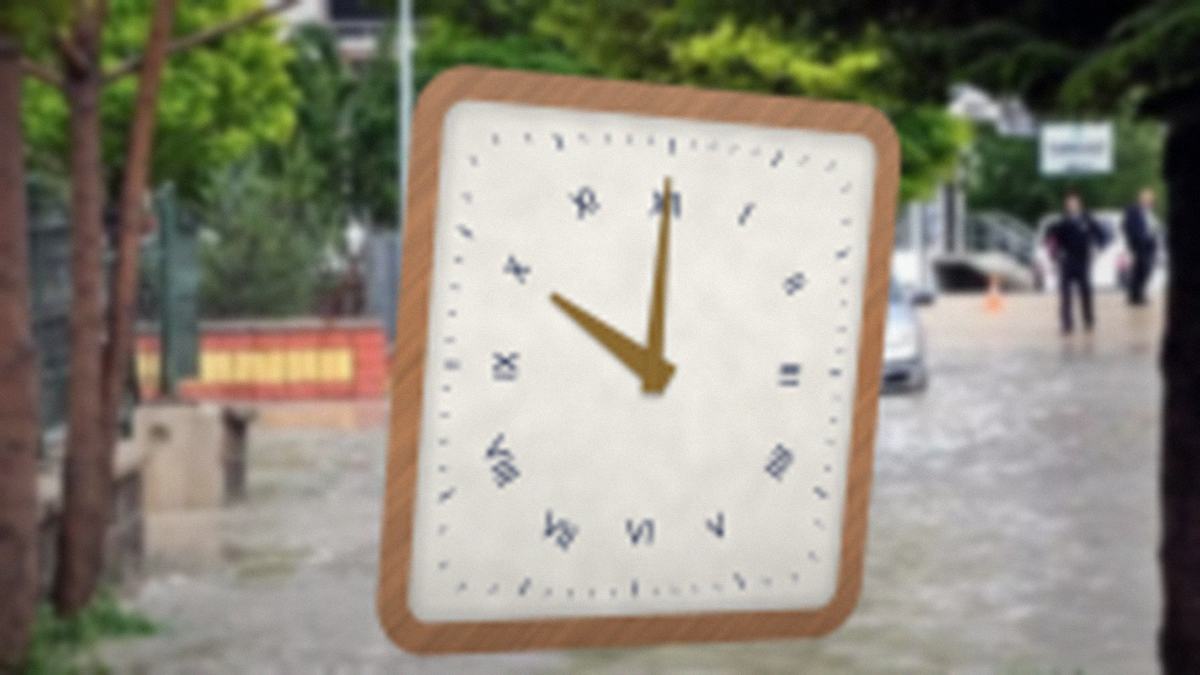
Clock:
10.00
